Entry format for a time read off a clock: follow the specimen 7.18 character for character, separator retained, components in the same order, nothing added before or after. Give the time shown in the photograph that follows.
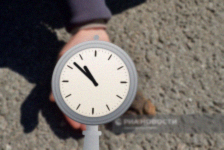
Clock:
10.52
